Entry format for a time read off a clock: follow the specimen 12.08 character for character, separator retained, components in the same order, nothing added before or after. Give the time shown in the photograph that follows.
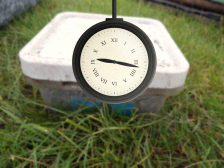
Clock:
9.17
